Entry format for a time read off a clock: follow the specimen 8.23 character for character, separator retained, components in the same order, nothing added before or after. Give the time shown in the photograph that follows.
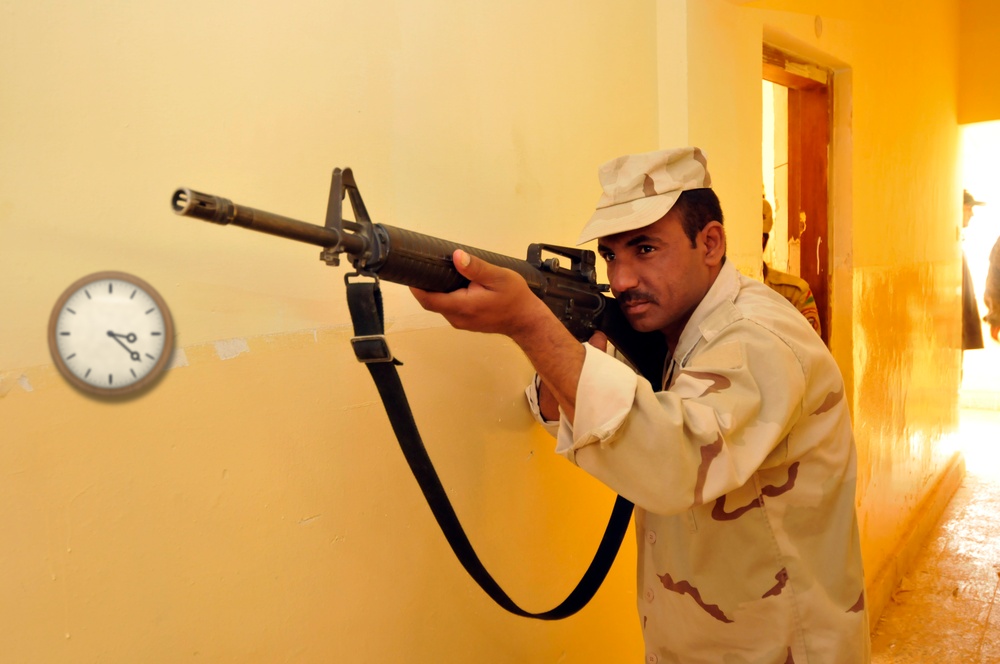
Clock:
3.22
